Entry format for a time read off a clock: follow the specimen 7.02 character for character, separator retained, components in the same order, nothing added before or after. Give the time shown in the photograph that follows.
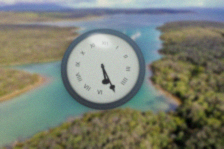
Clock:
5.25
